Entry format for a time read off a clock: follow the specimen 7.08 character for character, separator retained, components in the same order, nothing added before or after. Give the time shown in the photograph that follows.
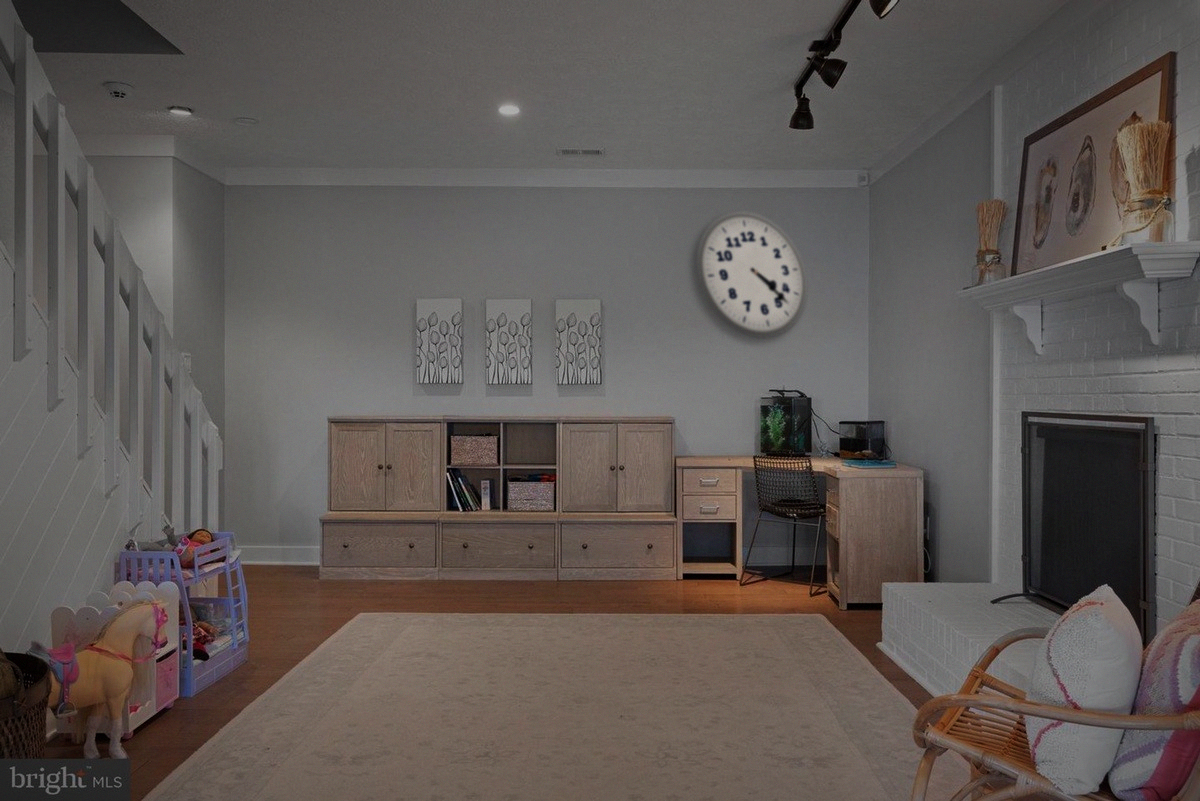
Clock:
4.23
